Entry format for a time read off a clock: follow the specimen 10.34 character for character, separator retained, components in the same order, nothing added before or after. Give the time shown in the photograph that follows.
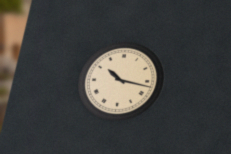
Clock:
10.17
